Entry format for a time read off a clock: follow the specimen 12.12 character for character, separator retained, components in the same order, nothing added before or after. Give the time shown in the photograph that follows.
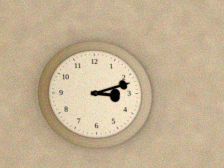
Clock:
3.12
